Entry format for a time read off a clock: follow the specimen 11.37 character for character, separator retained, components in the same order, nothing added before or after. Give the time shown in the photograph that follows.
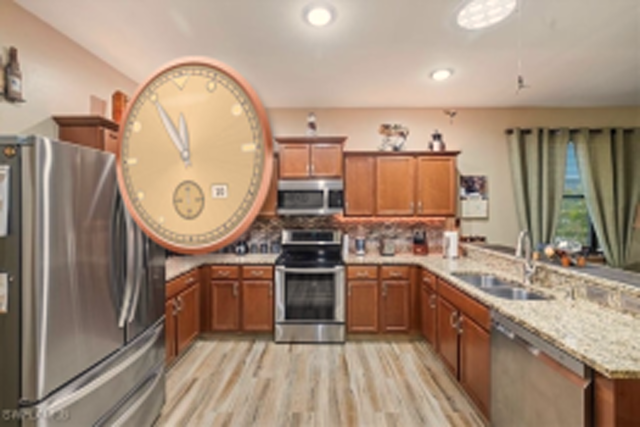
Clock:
11.55
